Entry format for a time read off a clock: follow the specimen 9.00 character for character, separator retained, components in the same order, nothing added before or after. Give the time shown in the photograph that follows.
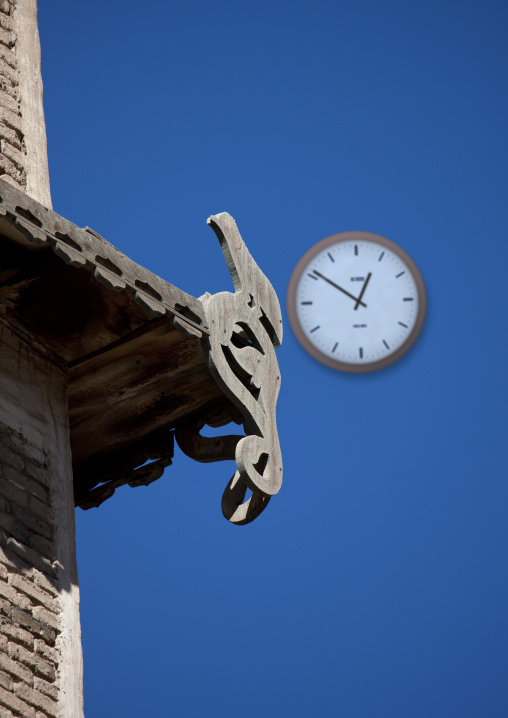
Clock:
12.51
